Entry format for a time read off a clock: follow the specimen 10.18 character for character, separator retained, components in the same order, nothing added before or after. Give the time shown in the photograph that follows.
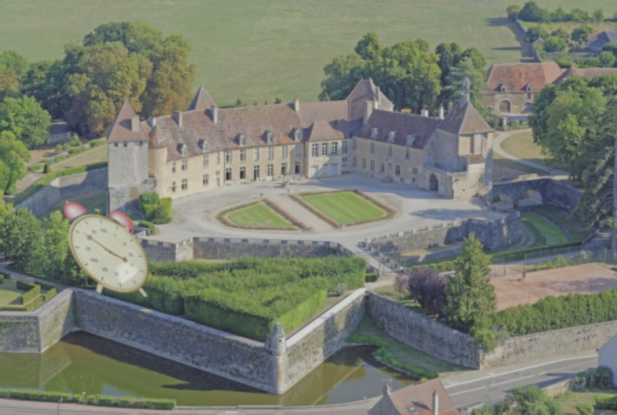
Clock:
3.51
